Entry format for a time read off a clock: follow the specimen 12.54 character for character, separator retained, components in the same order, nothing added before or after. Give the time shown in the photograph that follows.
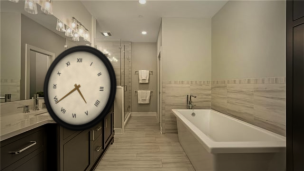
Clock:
4.39
